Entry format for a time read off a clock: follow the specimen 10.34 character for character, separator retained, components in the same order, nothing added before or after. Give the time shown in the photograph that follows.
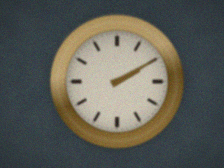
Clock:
2.10
